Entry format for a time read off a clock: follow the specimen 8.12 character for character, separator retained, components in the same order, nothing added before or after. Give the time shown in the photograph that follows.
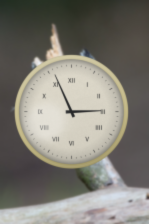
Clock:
2.56
